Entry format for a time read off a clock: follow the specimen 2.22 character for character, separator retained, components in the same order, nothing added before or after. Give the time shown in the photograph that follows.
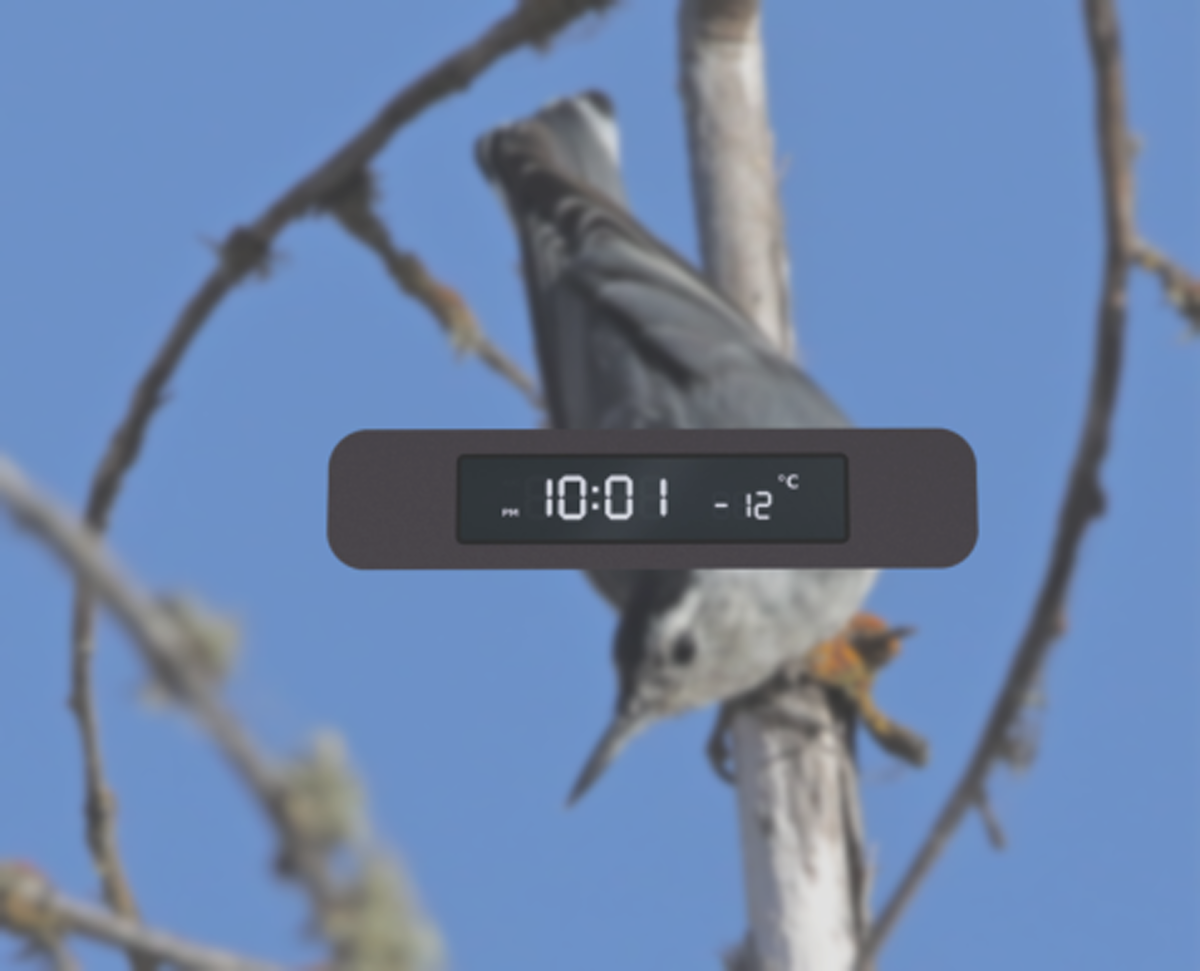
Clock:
10.01
